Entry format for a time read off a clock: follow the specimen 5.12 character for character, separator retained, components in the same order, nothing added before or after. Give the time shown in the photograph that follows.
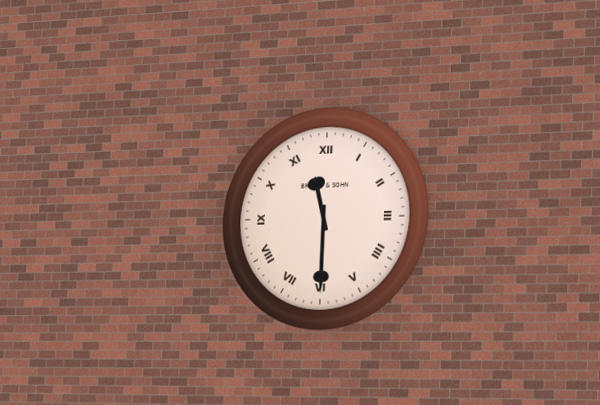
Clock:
11.30
